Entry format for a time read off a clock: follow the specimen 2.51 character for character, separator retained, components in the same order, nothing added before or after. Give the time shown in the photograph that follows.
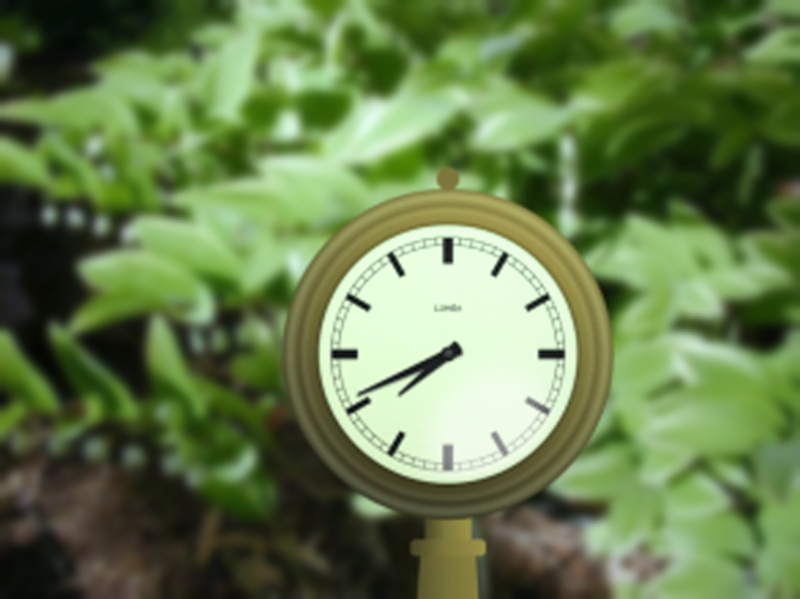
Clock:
7.41
